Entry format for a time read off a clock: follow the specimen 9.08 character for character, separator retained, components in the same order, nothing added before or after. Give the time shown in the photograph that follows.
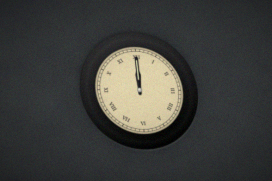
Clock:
12.00
